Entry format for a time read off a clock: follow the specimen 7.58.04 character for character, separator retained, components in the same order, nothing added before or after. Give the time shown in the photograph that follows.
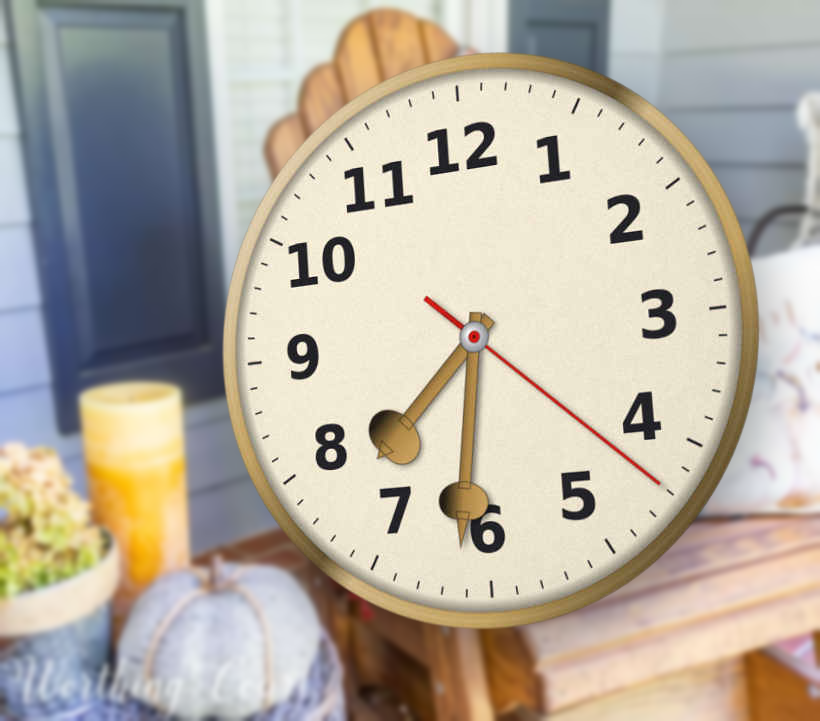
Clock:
7.31.22
